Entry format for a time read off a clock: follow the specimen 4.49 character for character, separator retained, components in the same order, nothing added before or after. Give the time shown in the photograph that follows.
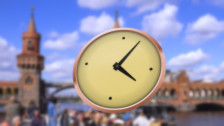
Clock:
4.05
